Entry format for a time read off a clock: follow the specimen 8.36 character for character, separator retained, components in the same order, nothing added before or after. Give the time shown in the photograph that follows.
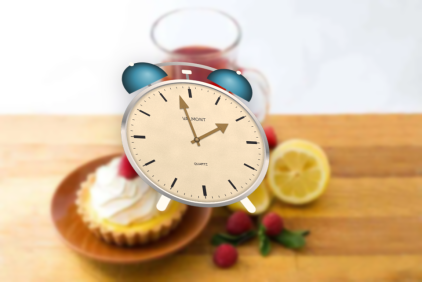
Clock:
1.58
